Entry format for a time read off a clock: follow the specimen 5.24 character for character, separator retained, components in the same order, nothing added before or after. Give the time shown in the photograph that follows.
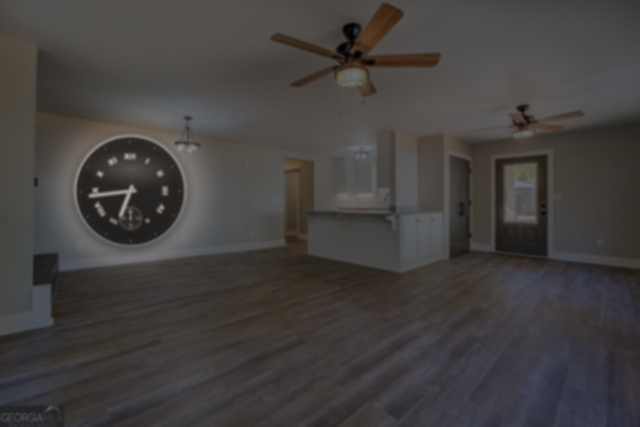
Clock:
6.44
